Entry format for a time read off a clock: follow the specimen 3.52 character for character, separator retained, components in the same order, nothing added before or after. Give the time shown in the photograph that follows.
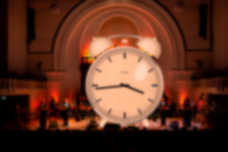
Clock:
3.44
